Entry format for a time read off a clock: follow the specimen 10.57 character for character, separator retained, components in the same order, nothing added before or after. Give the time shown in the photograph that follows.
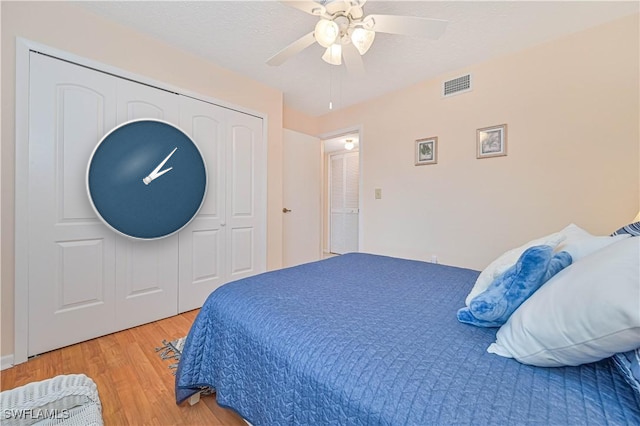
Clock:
2.07
